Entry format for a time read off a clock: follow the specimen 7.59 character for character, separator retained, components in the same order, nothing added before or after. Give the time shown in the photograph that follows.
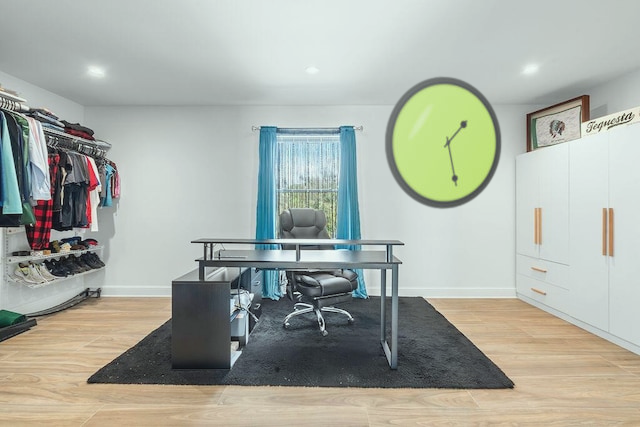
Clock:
1.28
